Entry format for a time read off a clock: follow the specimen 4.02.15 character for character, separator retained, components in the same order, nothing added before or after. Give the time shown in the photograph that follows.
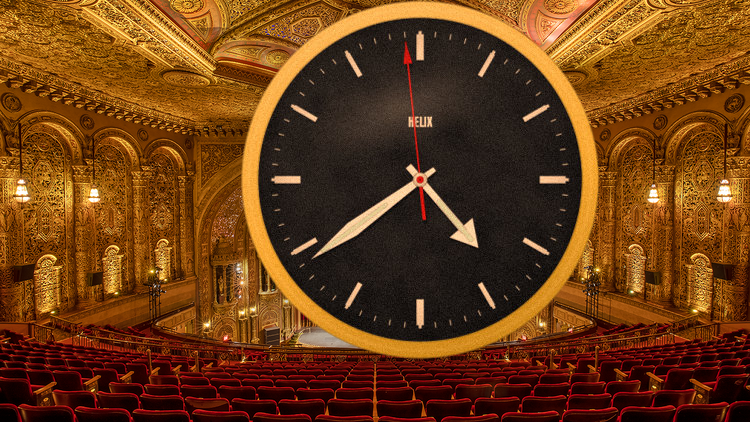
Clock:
4.38.59
